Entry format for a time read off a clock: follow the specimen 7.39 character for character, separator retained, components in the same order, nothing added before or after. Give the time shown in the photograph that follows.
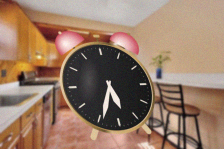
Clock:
5.34
